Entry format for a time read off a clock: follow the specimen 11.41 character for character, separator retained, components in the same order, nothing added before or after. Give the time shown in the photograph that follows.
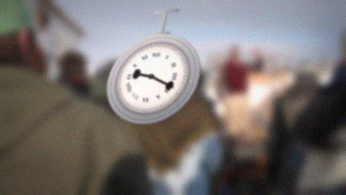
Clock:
9.19
